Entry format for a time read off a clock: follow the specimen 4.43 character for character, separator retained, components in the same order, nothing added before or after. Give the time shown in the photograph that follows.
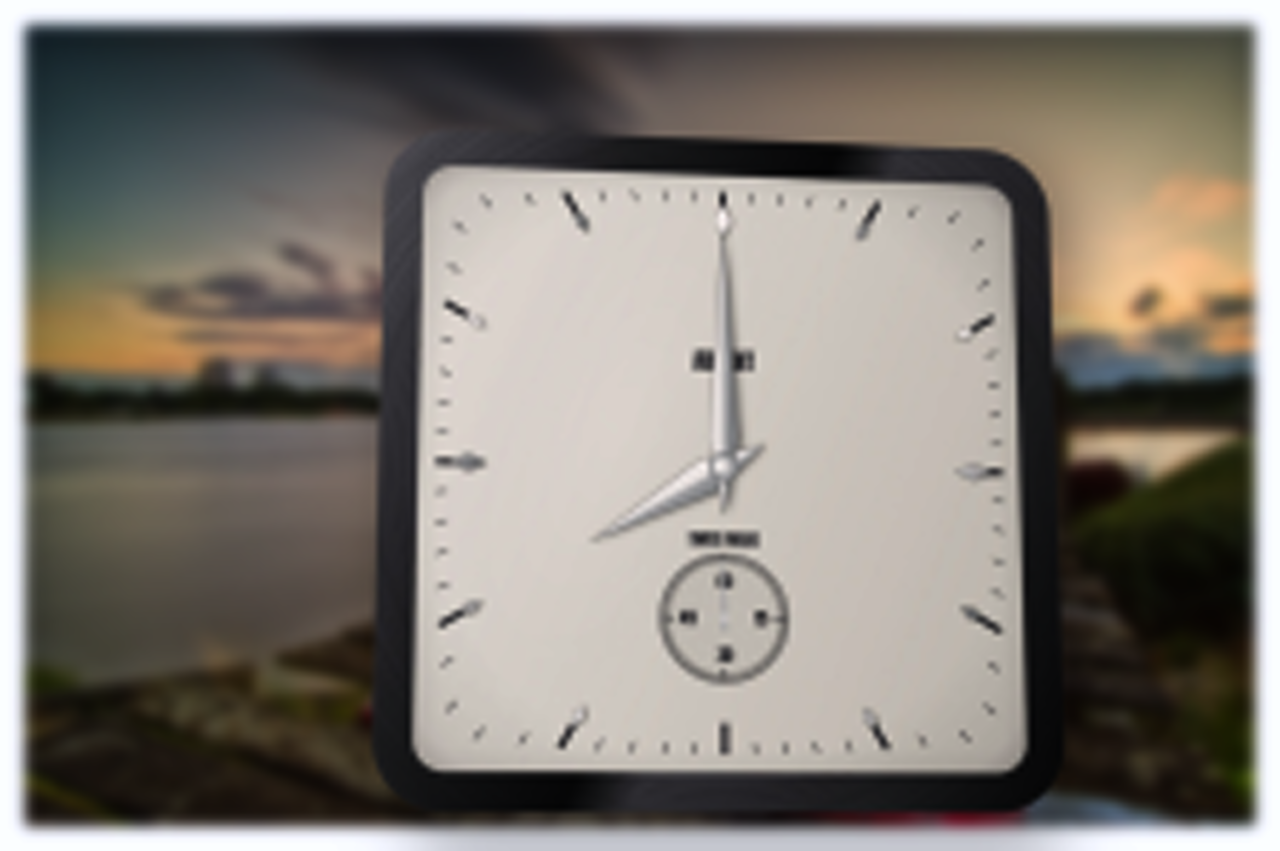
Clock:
8.00
